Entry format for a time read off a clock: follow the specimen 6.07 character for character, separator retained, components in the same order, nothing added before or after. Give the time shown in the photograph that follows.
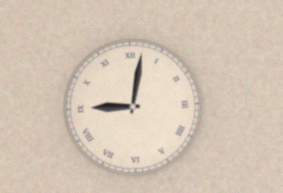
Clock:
9.02
